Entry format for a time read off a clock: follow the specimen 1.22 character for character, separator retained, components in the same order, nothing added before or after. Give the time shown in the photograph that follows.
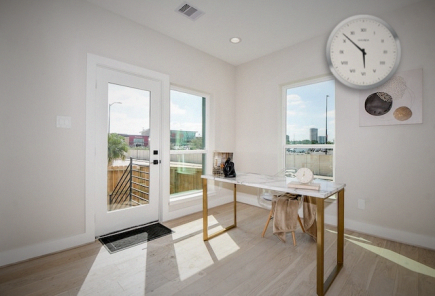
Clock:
5.52
